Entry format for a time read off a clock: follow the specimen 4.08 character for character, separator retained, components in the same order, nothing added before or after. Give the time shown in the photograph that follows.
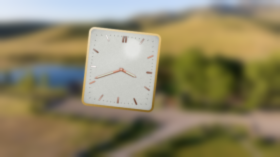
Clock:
3.41
